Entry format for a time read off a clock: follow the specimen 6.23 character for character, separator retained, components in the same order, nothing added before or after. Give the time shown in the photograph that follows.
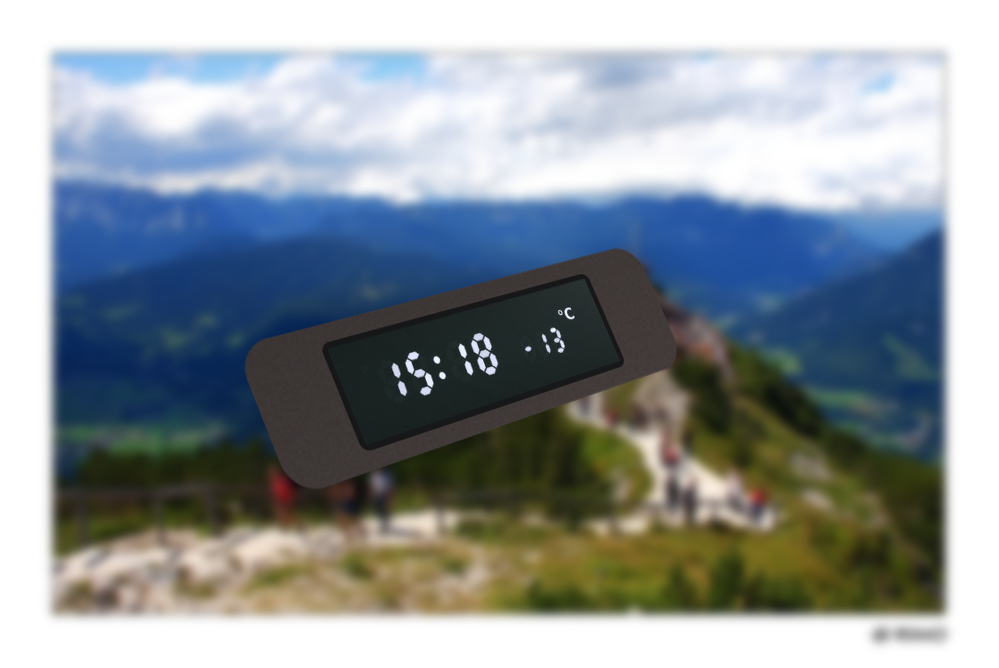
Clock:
15.18
